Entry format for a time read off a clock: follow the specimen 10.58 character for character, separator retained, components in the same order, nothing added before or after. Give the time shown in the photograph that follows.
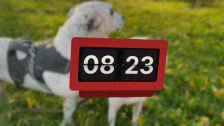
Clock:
8.23
